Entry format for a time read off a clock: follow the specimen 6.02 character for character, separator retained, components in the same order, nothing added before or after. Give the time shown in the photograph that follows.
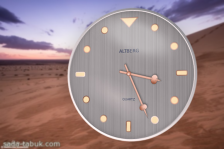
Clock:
3.26
